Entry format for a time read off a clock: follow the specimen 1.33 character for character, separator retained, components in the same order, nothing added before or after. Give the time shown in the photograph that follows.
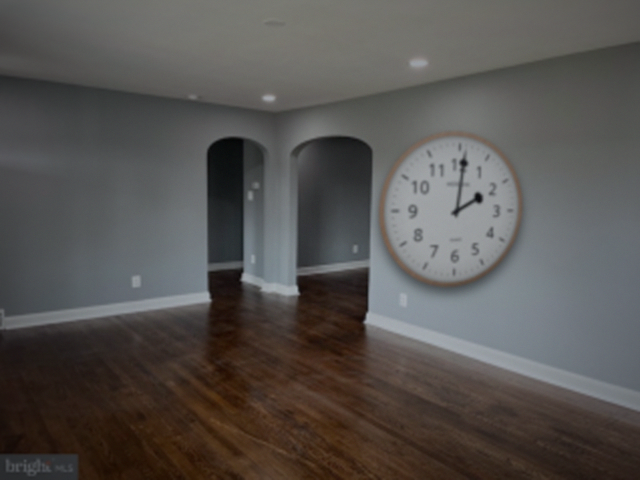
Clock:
2.01
